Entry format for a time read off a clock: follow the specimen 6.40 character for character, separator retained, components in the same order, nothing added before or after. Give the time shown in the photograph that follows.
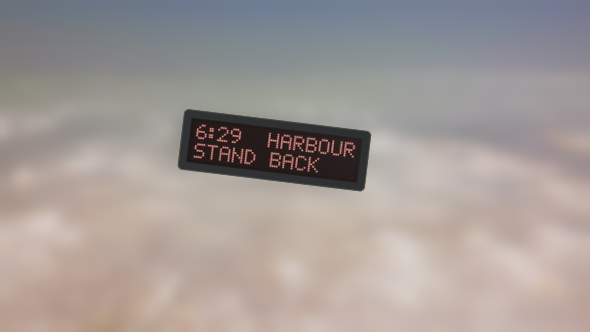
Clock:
6.29
